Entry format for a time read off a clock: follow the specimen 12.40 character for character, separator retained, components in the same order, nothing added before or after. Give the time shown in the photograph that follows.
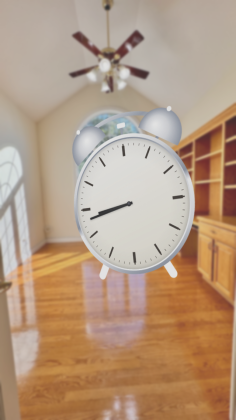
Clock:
8.43
